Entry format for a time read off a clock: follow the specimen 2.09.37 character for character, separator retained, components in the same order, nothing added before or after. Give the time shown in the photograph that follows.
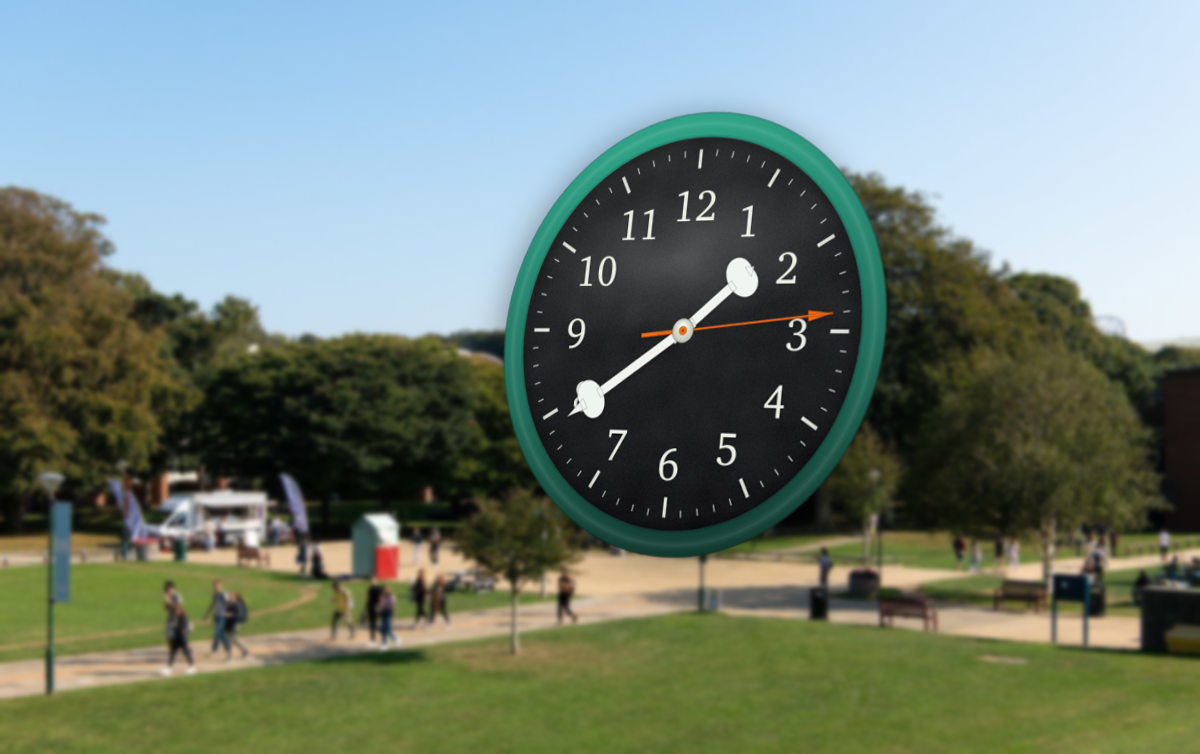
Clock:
1.39.14
